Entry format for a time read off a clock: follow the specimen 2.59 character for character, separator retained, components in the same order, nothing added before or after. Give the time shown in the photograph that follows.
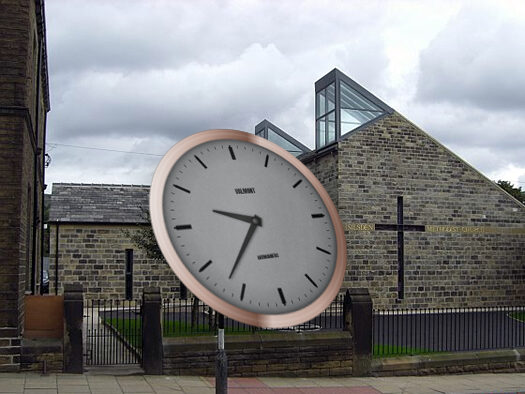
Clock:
9.37
